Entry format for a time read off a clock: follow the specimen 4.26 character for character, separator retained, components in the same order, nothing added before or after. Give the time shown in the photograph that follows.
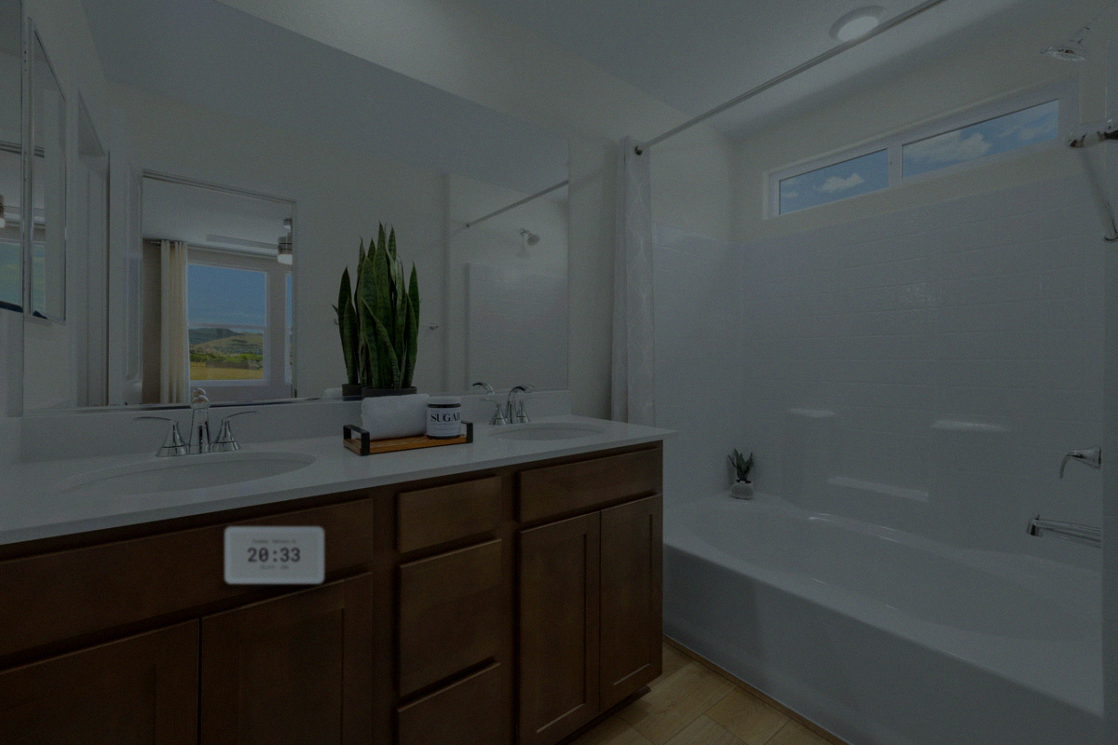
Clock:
20.33
